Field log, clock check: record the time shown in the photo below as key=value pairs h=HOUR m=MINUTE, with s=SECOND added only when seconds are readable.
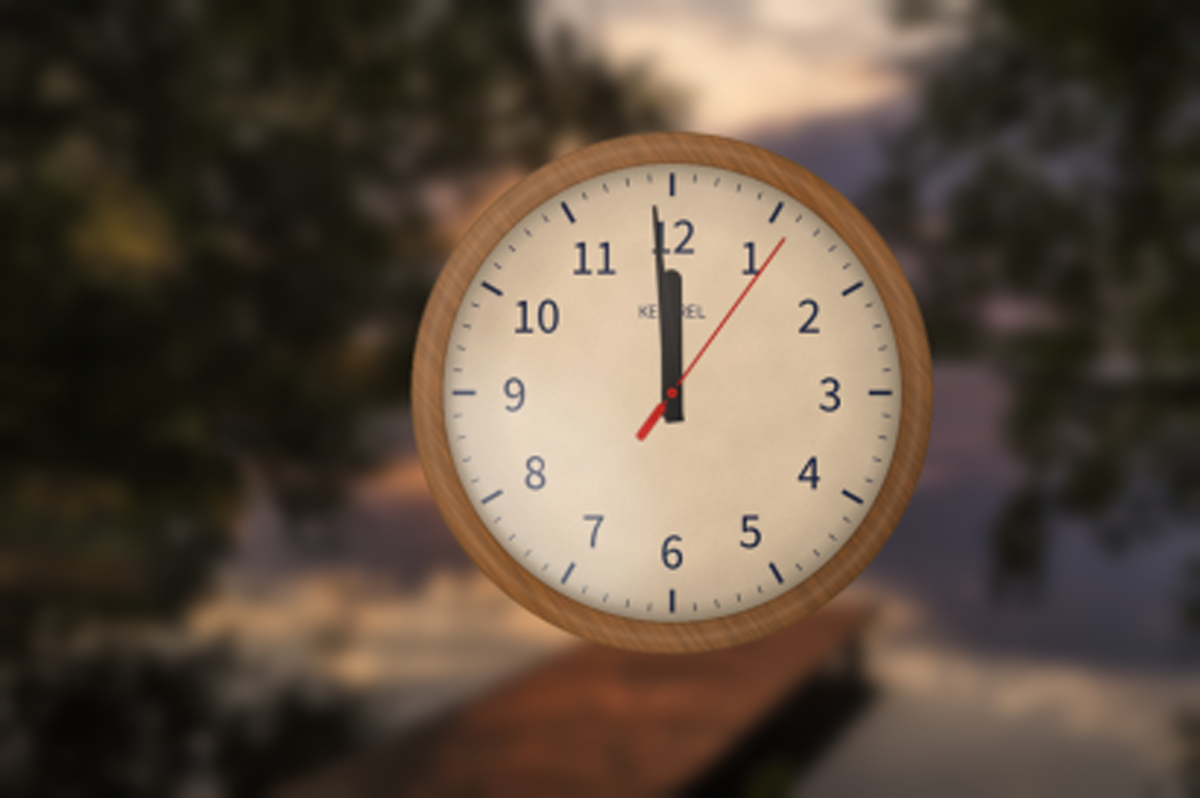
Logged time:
h=11 m=59 s=6
